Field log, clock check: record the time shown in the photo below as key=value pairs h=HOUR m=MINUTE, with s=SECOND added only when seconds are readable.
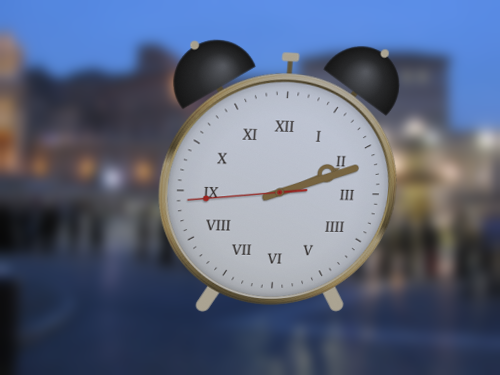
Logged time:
h=2 m=11 s=44
